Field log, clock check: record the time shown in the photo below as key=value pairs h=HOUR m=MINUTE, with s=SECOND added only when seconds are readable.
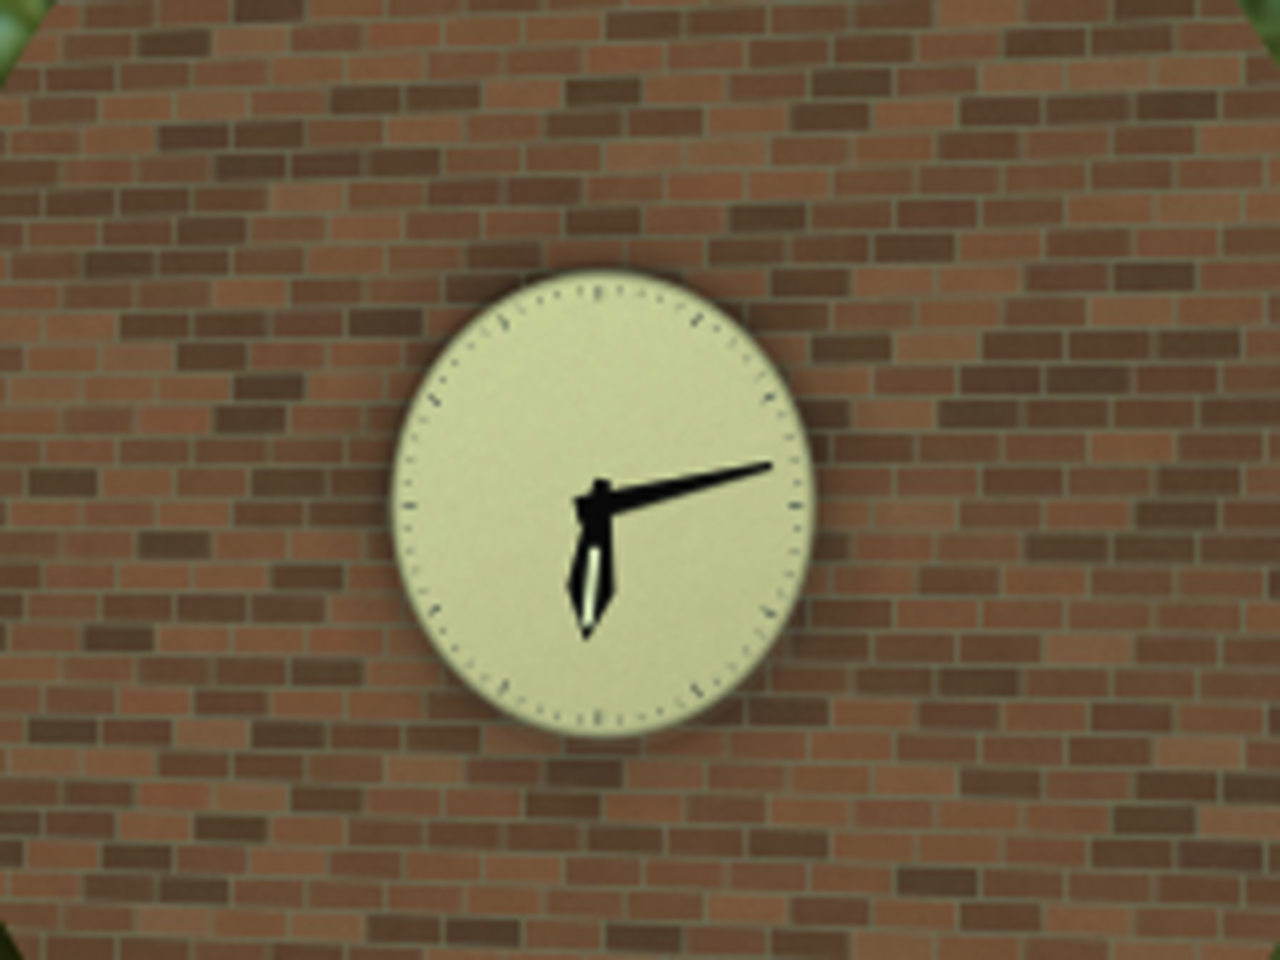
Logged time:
h=6 m=13
